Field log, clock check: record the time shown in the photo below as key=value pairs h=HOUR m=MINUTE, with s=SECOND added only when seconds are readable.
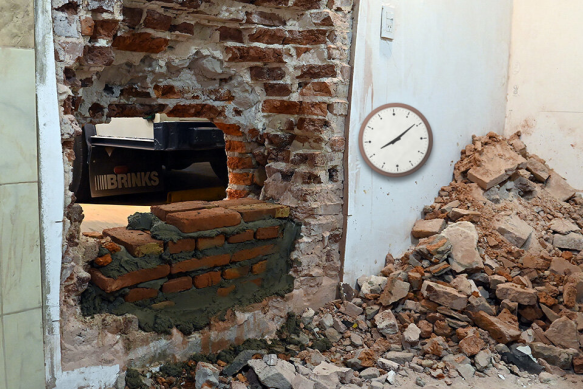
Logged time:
h=8 m=9
